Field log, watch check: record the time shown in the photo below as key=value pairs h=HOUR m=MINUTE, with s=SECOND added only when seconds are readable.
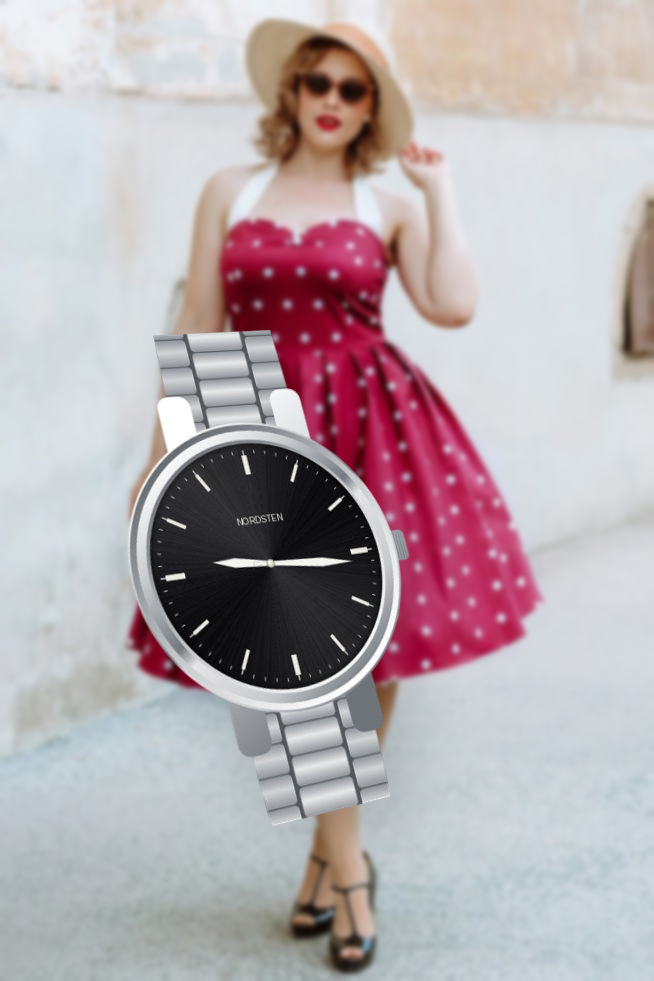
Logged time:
h=9 m=16
